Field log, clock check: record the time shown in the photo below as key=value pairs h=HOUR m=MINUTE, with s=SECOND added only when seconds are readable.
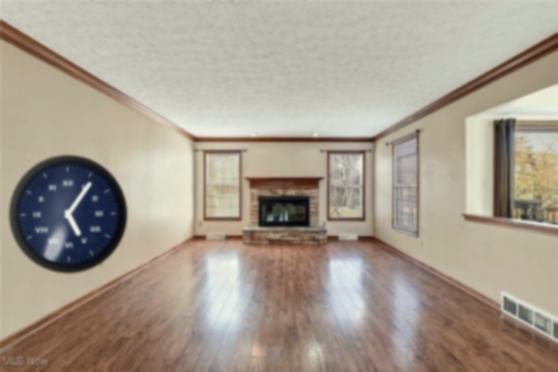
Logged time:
h=5 m=6
